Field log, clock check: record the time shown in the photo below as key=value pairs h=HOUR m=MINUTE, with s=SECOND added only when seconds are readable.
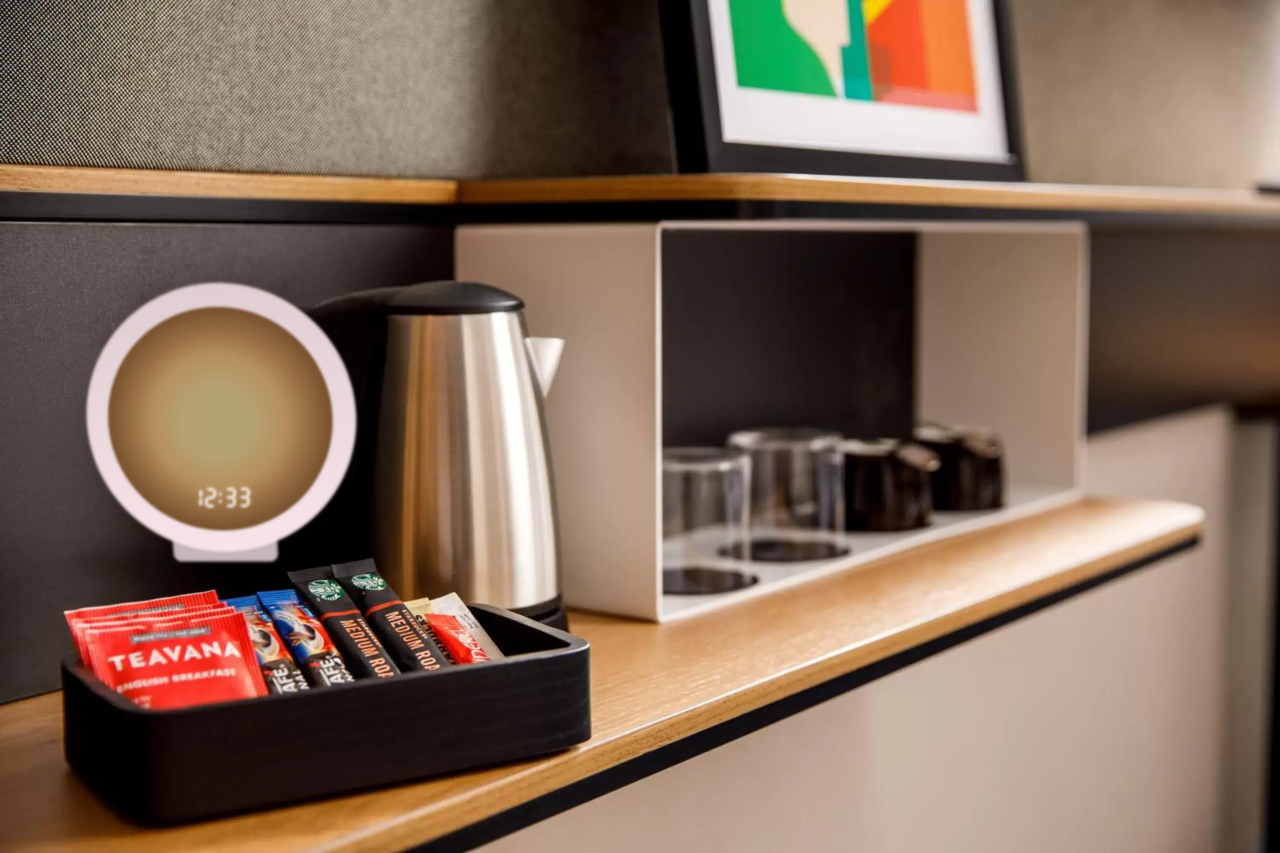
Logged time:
h=12 m=33
